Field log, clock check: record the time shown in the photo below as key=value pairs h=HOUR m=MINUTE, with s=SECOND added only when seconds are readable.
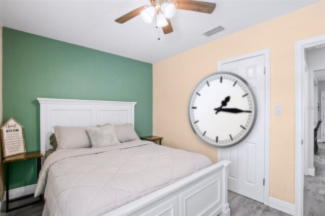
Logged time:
h=1 m=15
